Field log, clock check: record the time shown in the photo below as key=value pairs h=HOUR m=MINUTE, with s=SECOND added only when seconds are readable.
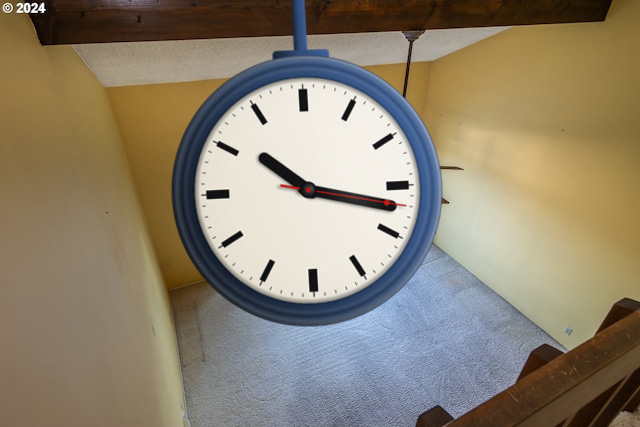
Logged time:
h=10 m=17 s=17
